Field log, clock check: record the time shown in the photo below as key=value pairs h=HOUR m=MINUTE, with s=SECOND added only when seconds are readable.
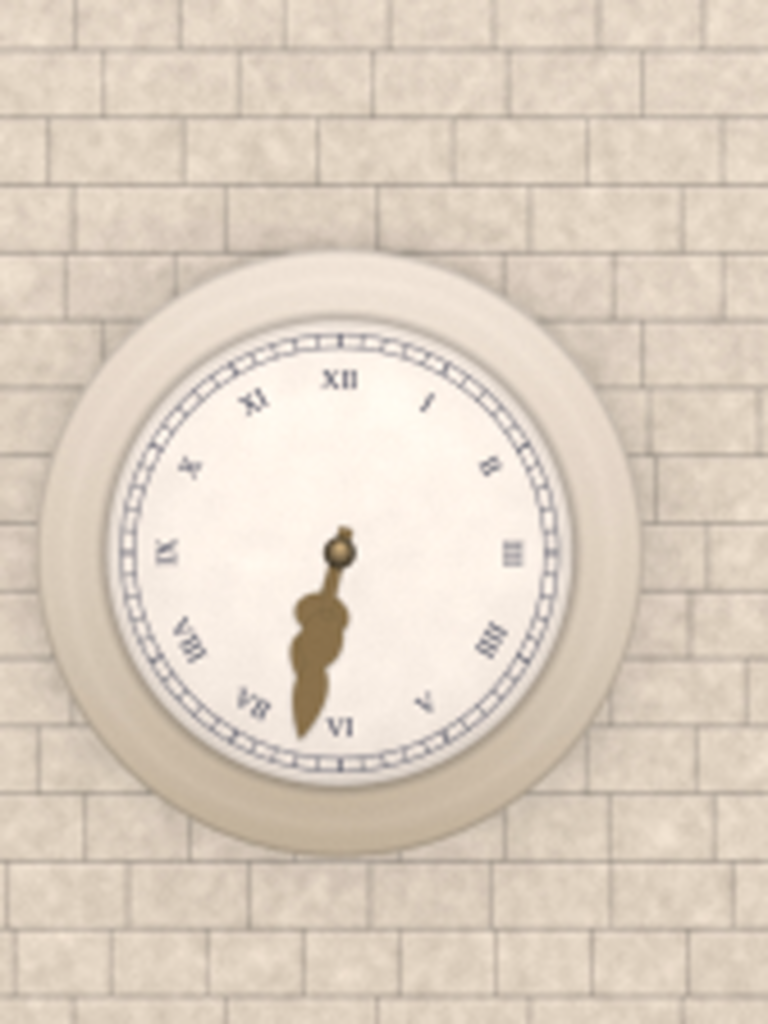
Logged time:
h=6 m=32
